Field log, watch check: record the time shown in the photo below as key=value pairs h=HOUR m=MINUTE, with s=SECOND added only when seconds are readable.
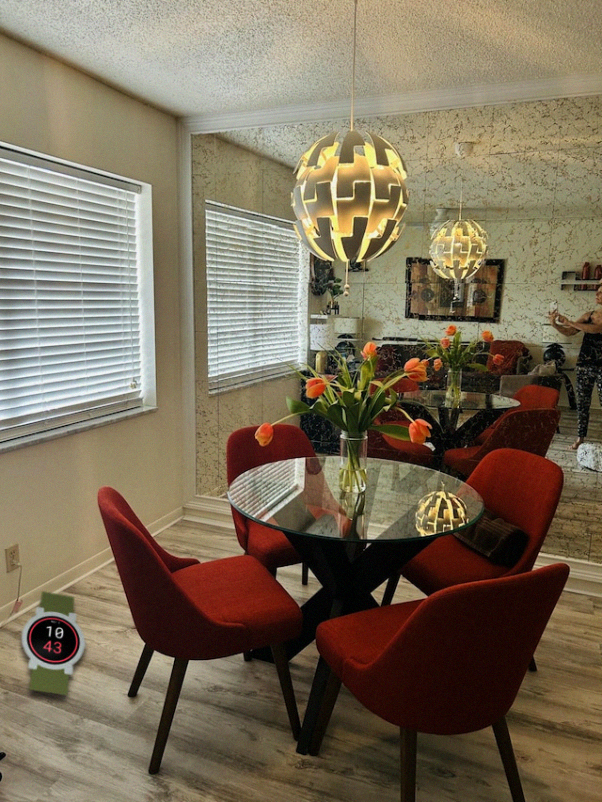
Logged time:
h=10 m=43
